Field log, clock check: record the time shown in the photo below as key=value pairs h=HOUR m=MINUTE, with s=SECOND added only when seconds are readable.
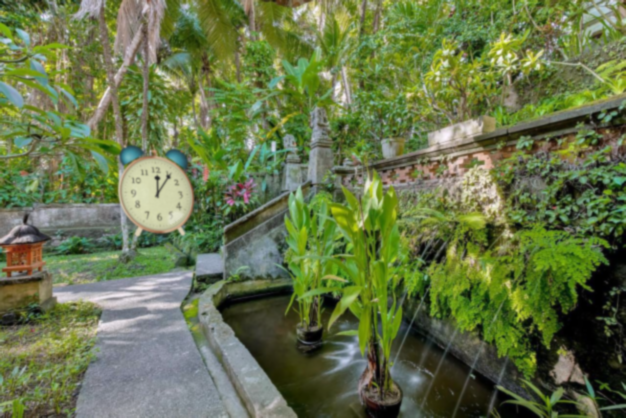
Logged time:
h=12 m=6
